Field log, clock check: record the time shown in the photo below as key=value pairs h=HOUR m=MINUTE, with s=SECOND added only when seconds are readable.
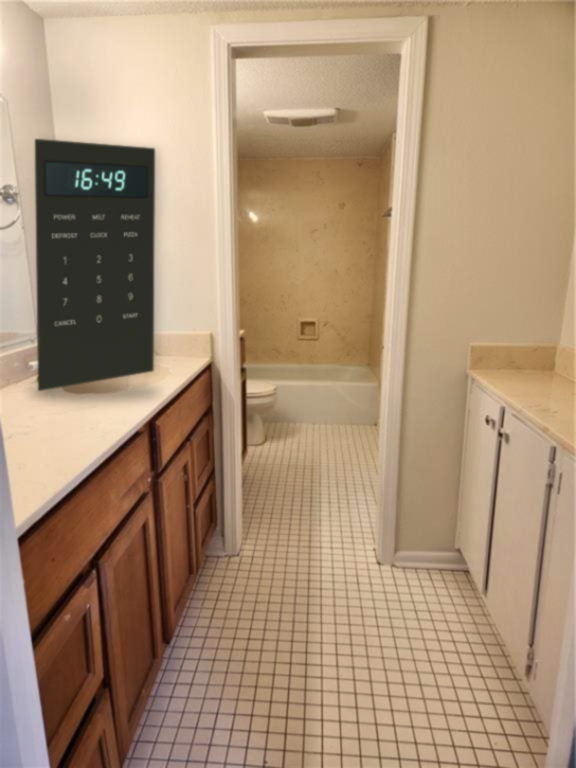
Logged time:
h=16 m=49
